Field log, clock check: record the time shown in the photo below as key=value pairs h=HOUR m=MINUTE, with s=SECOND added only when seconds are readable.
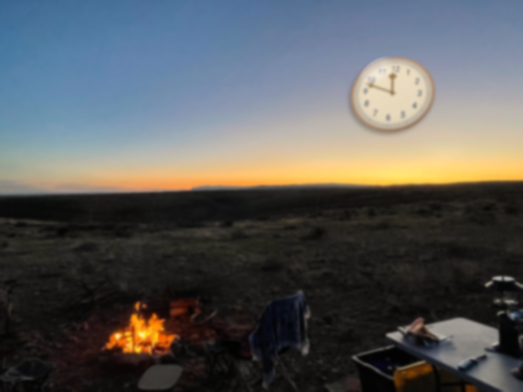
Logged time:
h=11 m=48
